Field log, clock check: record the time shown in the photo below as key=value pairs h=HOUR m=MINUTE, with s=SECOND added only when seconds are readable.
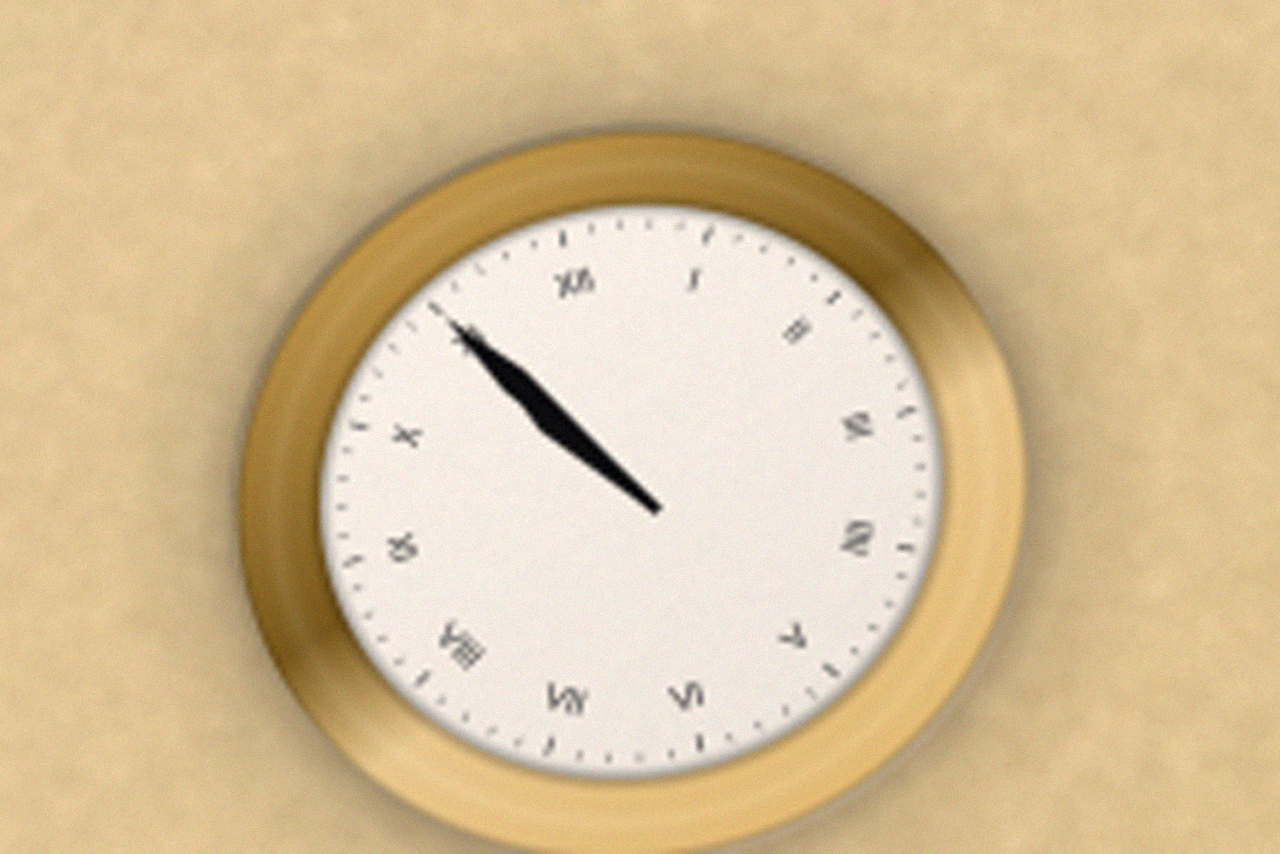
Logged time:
h=10 m=55
